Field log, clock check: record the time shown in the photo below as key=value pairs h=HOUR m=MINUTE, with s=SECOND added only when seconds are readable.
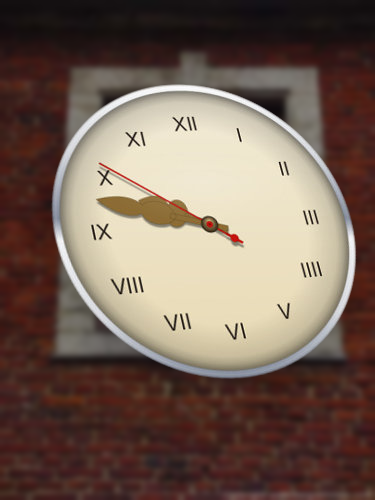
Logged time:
h=9 m=47 s=51
